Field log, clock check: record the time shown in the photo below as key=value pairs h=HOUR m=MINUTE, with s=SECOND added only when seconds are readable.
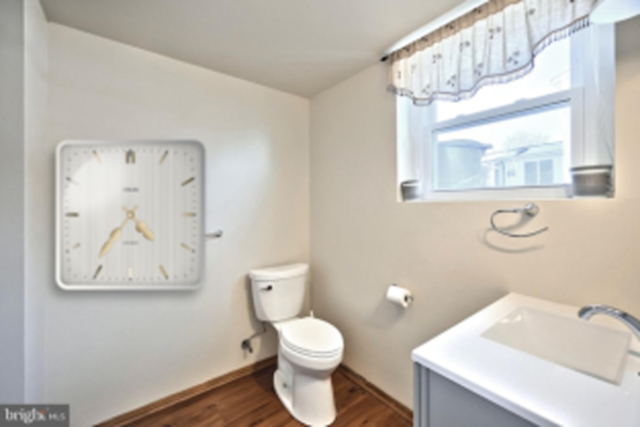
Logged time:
h=4 m=36
